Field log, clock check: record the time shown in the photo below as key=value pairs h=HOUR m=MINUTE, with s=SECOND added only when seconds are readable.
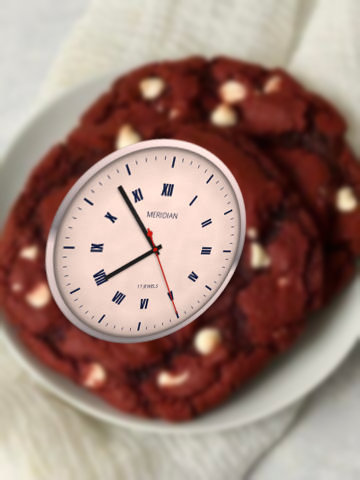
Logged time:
h=7 m=53 s=25
